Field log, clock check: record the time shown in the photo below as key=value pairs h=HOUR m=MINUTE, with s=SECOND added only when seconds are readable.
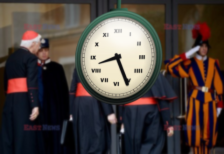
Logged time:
h=8 m=26
